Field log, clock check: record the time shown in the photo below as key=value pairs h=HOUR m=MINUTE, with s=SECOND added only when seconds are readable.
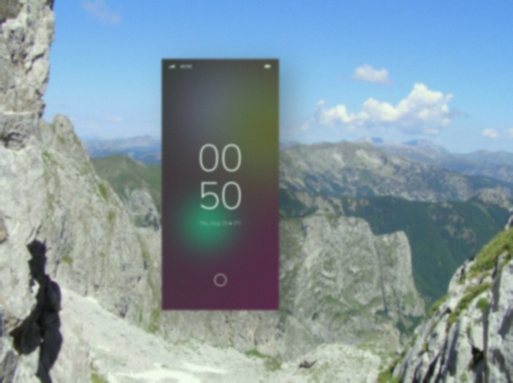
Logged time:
h=0 m=50
